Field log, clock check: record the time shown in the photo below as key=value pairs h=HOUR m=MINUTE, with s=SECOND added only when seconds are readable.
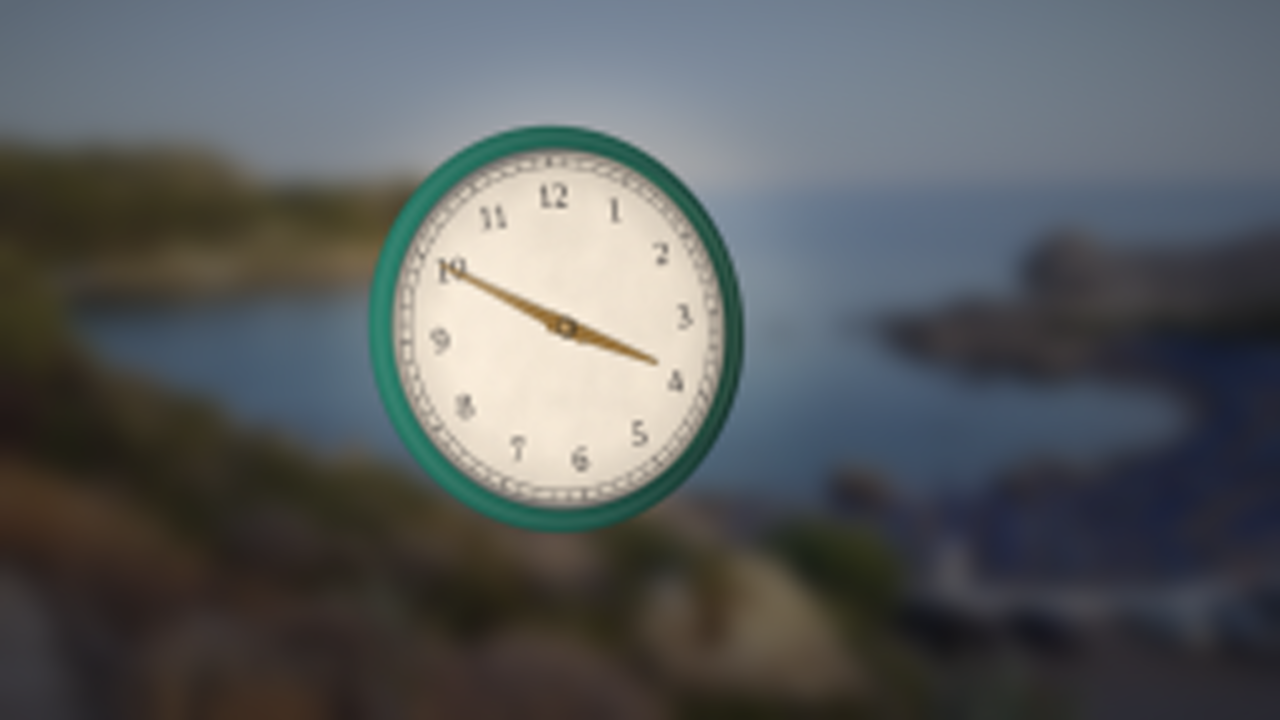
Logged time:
h=3 m=50
